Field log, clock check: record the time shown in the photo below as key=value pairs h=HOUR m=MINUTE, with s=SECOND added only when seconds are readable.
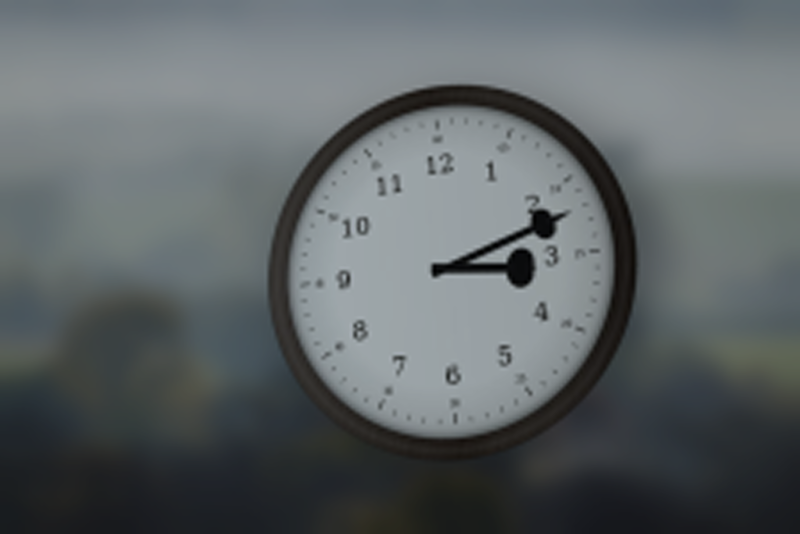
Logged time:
h=3 m=12
